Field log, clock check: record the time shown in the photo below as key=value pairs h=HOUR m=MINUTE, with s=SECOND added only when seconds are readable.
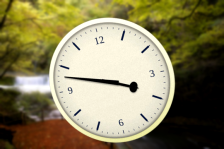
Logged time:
h=3 m=48
